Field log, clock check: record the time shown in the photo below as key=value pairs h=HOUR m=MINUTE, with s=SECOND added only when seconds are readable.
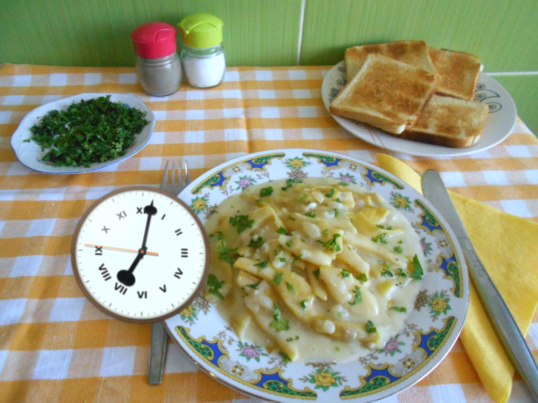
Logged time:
h=7 m=1 s=46
